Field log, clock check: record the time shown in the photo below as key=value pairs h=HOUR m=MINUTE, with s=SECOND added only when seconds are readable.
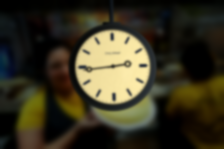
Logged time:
h=2 m=44
